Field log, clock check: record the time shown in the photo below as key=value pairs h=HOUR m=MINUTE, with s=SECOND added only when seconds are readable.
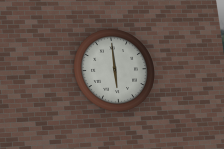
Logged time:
h=6 m=0
